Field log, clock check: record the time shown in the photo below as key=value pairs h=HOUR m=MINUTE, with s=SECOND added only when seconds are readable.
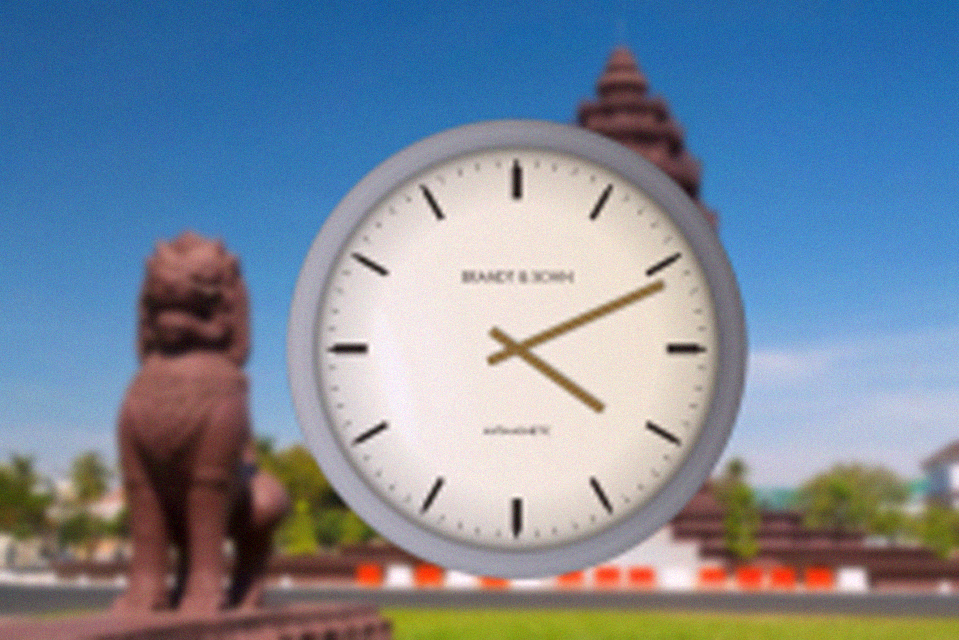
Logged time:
h=4 m=11
